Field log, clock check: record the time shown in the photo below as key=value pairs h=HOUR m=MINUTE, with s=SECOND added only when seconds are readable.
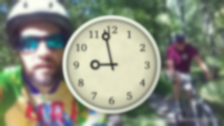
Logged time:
h=8 m=58
